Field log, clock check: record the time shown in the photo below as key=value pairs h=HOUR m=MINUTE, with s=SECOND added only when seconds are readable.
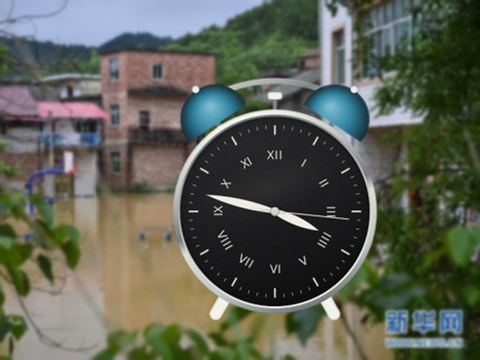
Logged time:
h=3 m=47 s=16
